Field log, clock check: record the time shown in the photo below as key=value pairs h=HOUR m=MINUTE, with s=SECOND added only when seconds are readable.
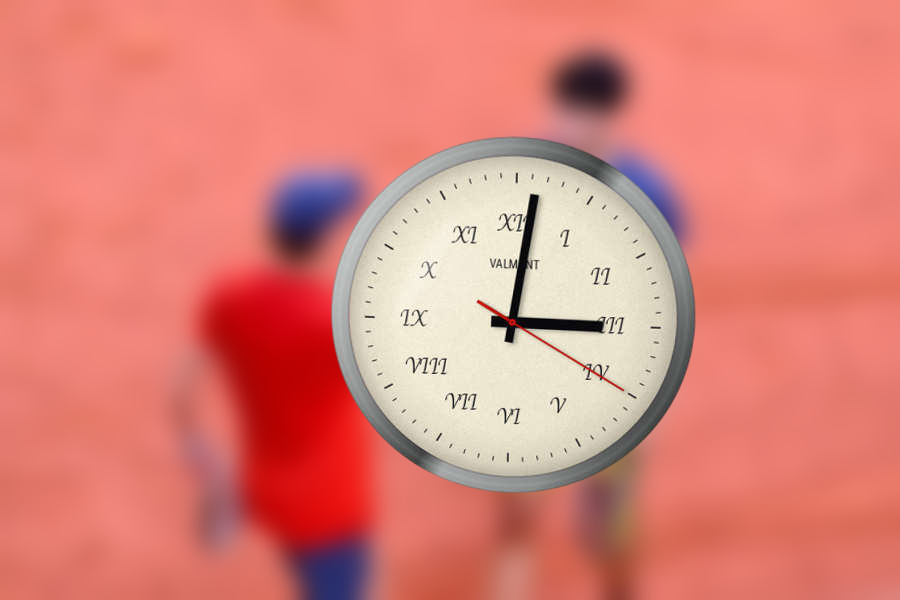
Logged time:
h=3 m=1 s=20
